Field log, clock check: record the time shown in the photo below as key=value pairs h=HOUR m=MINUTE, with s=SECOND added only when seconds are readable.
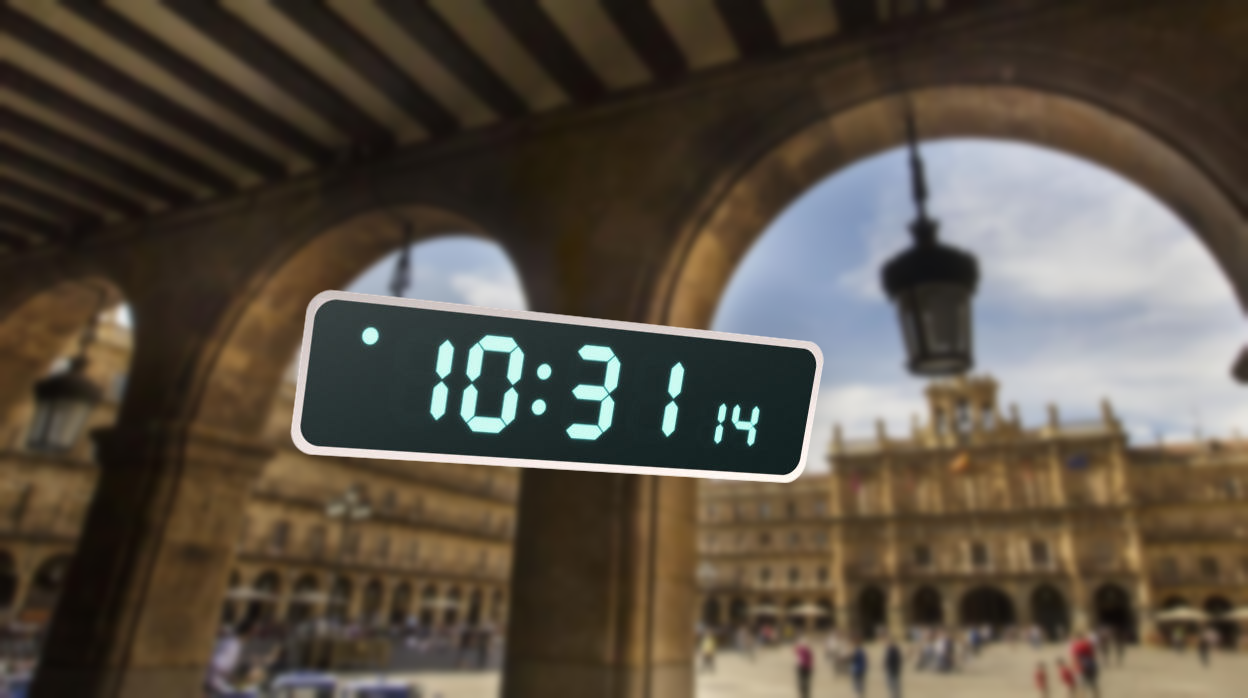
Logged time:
h=10 m=31 s=14
